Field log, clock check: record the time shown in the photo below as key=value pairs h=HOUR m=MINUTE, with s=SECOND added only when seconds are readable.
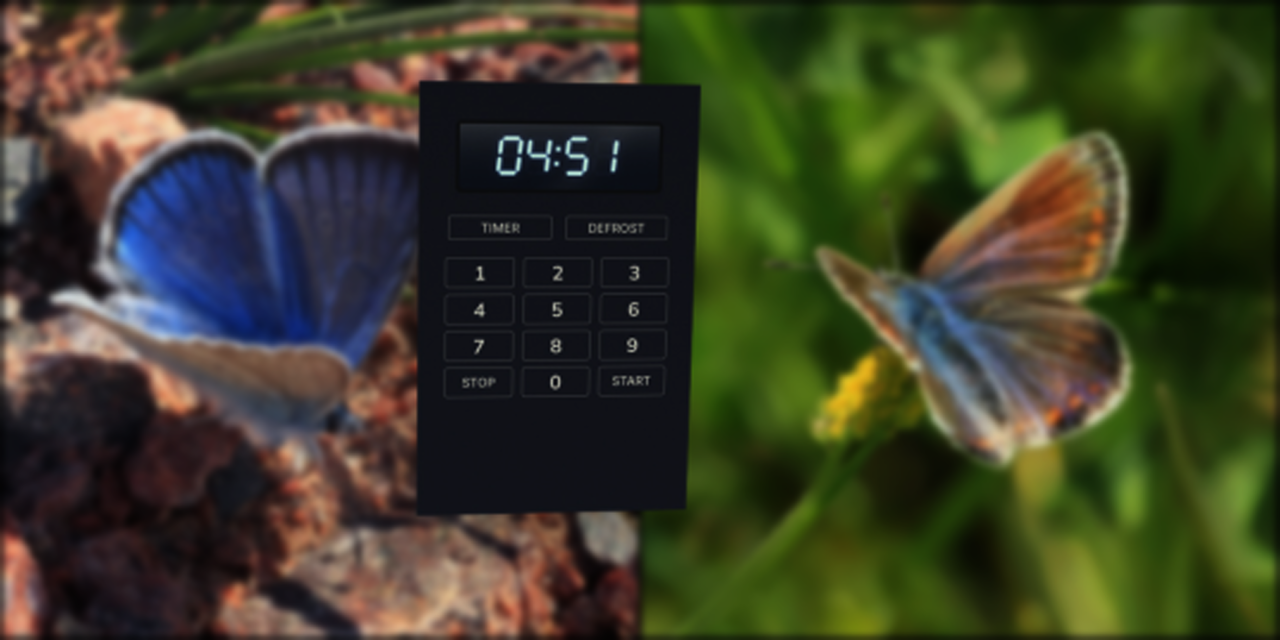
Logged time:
h=4 m=51
